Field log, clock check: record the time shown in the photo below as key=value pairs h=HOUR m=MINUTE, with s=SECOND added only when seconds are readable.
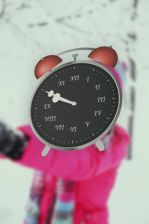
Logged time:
h=9 m=50
